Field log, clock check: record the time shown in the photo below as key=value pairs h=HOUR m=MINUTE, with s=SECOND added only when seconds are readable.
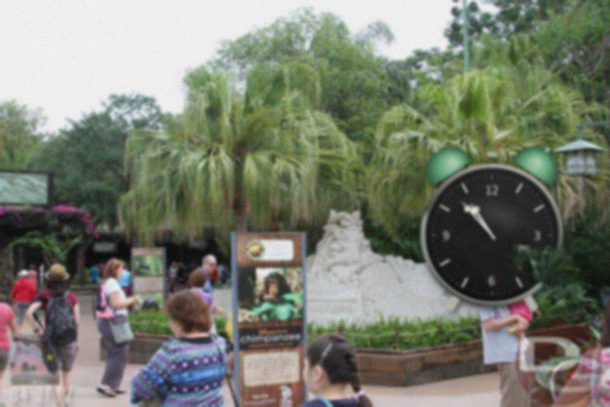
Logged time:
h=10 m=53
